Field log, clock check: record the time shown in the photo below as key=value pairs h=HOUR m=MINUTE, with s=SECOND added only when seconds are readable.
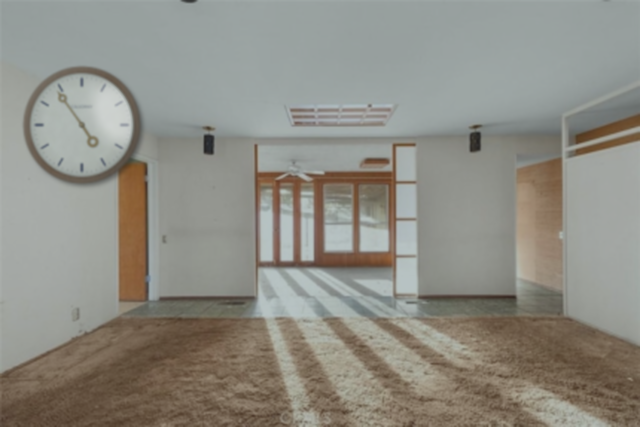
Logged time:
h=4 m=54
